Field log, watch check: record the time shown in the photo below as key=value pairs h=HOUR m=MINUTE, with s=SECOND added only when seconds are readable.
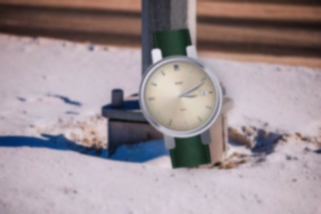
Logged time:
h=3 m=11
